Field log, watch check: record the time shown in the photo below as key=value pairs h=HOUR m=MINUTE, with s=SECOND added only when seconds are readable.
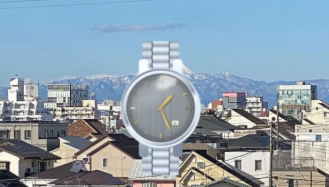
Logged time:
h=1 m=26
